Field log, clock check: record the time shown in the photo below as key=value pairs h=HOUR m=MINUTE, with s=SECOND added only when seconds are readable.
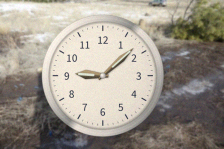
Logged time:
h=9 m=8
